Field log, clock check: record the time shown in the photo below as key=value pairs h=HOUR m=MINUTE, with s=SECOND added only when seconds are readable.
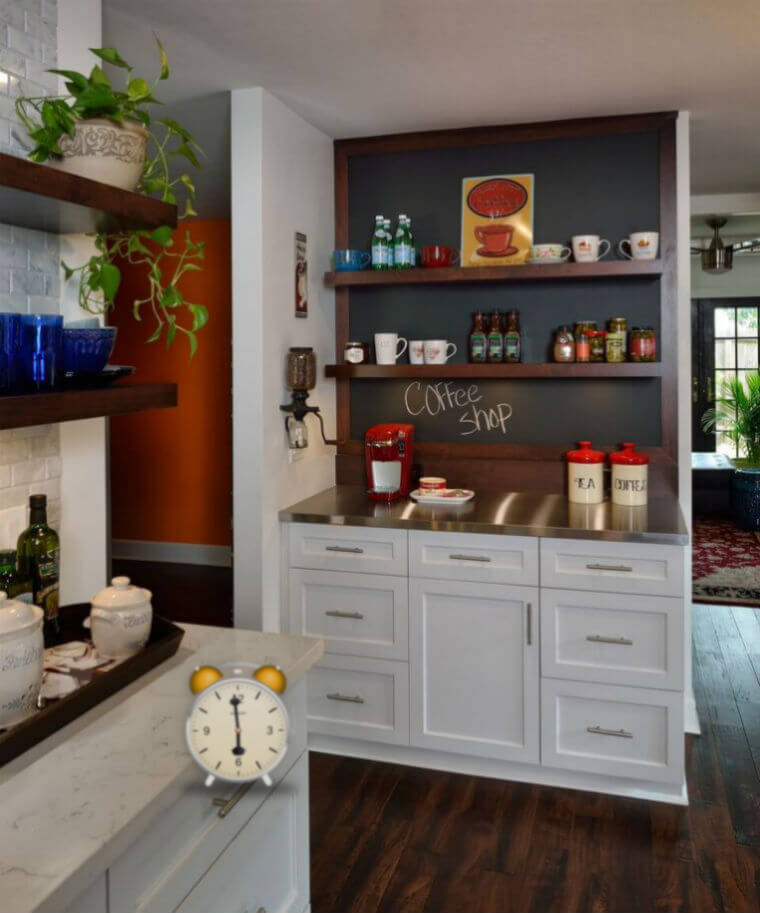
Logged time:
h=5 m=59
